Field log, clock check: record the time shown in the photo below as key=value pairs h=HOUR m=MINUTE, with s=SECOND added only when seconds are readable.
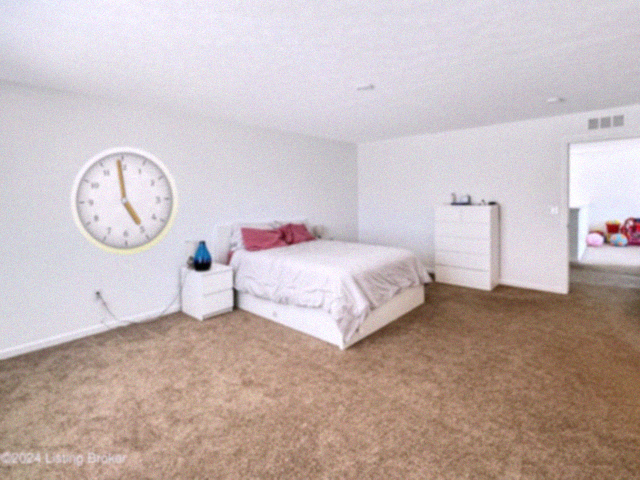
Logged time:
h=4 m=59
